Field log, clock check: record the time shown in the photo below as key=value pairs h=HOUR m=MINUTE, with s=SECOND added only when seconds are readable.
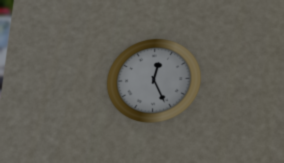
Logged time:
h=12 m=26
